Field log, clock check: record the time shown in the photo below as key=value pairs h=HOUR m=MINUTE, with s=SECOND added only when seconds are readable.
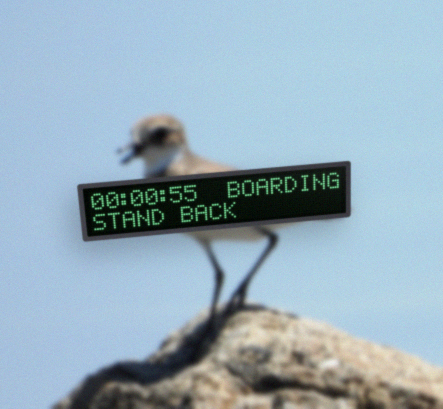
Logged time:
h=0 m=0 s=55
